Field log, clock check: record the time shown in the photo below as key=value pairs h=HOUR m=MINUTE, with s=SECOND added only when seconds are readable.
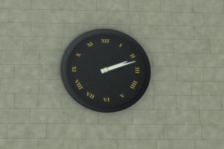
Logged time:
h=2 m=12
